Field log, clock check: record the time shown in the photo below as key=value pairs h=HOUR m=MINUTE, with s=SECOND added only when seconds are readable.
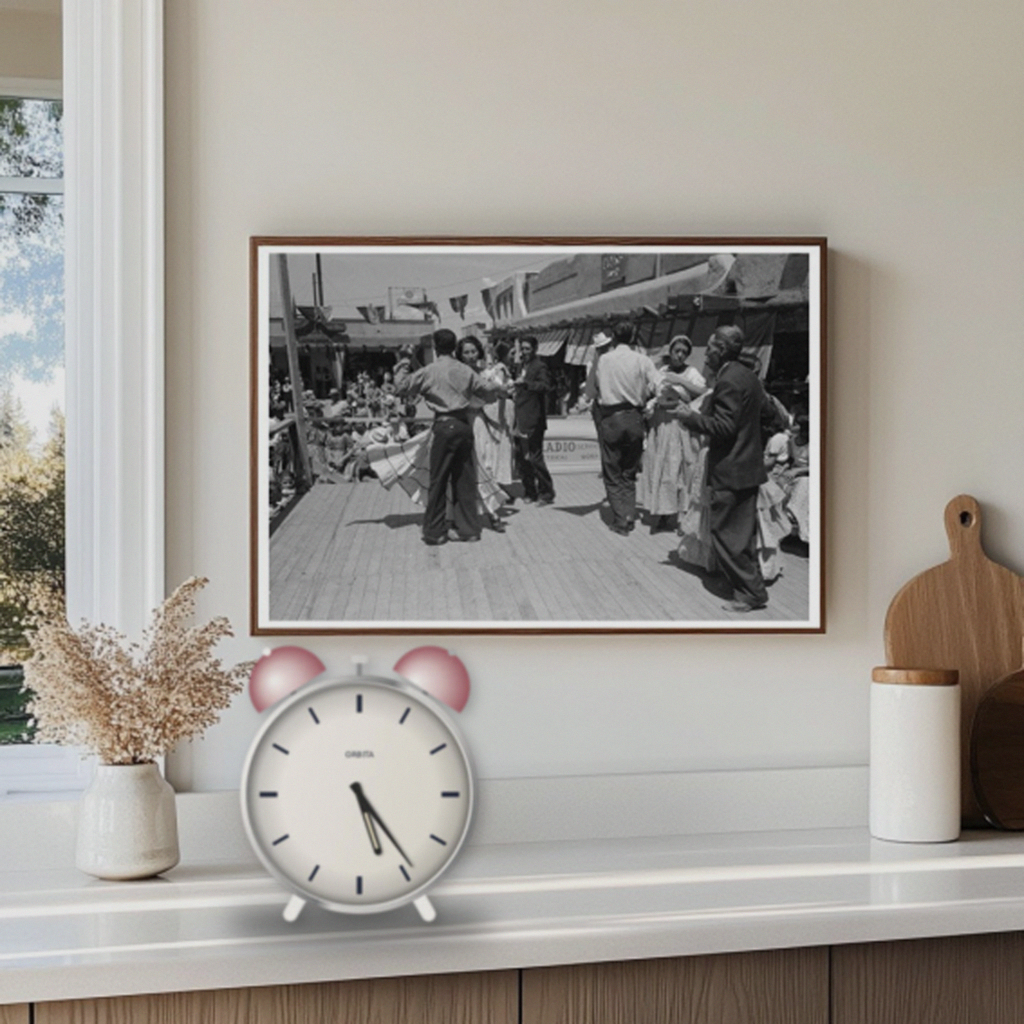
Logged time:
h=5 m=24
